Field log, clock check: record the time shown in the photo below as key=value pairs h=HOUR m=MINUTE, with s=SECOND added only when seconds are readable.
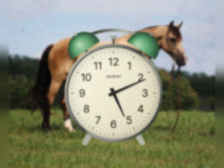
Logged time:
h=5 m=11
